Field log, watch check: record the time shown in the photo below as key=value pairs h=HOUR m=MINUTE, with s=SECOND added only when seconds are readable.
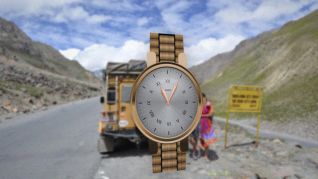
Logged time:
h=11 m=5
